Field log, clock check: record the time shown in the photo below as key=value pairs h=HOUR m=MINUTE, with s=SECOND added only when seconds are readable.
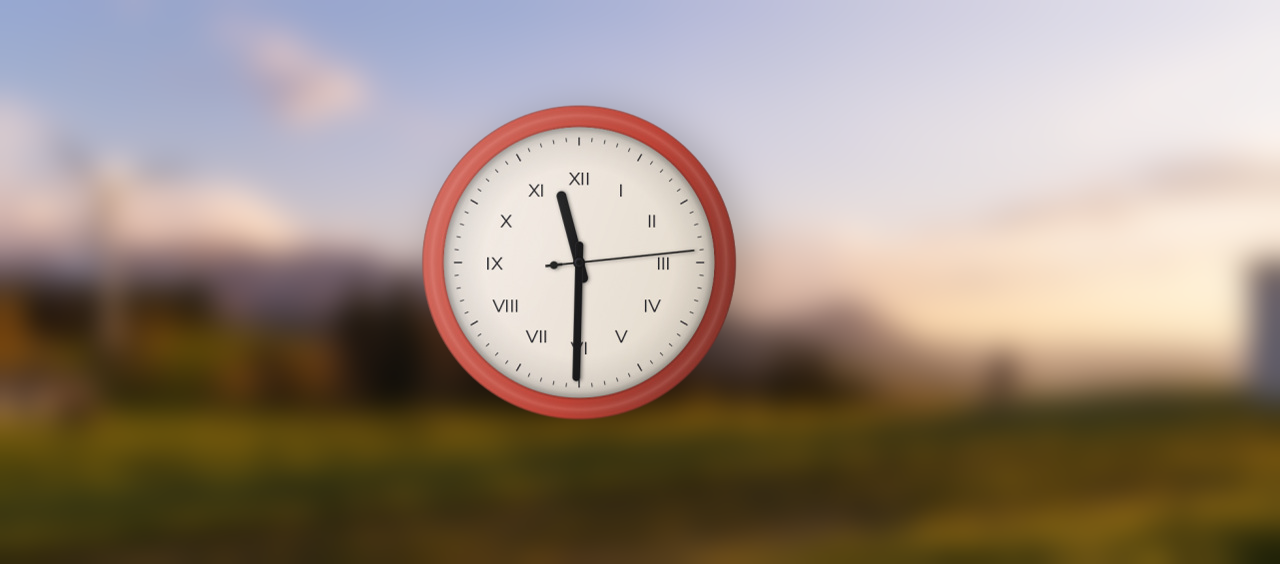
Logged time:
h=11 m=30 s=14
